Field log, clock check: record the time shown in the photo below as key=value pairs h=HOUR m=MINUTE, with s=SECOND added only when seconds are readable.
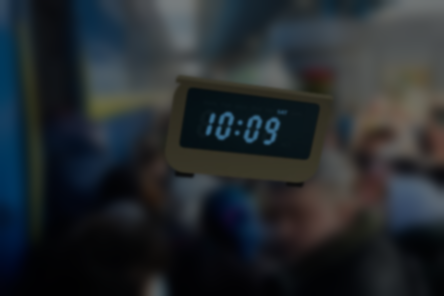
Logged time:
h=10 m=9
